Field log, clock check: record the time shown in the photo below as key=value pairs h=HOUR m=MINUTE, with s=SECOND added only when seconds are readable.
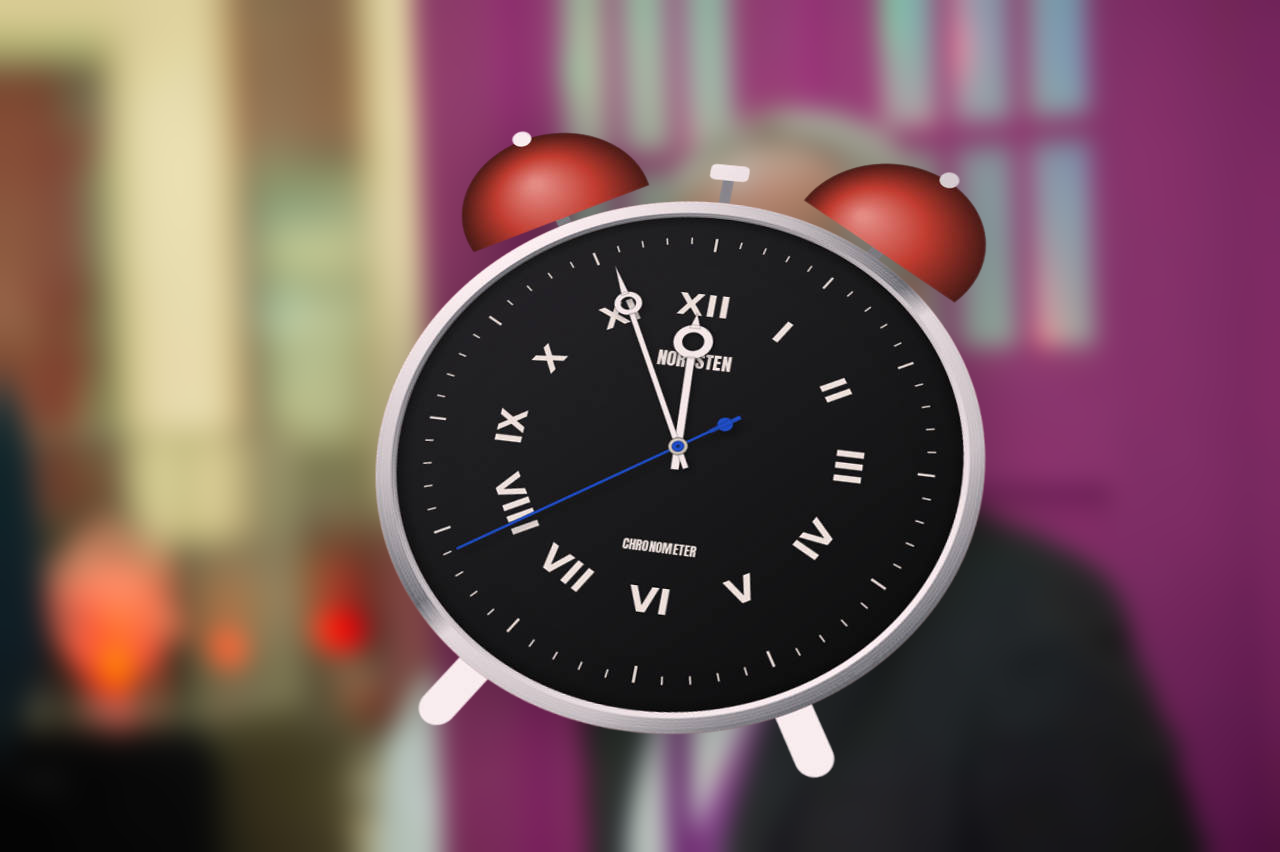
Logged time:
h=11 m=55 s=39
